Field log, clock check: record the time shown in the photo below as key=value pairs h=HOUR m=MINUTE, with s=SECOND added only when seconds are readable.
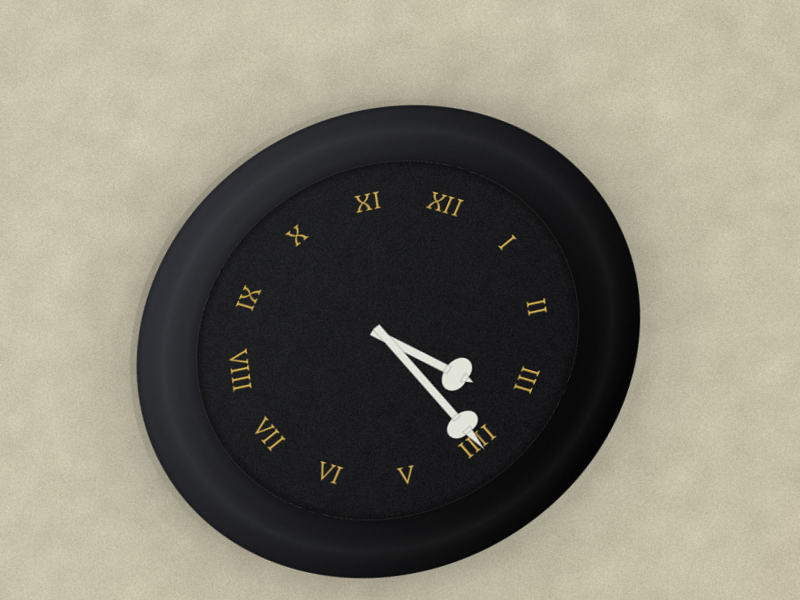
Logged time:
h=3 m=20
